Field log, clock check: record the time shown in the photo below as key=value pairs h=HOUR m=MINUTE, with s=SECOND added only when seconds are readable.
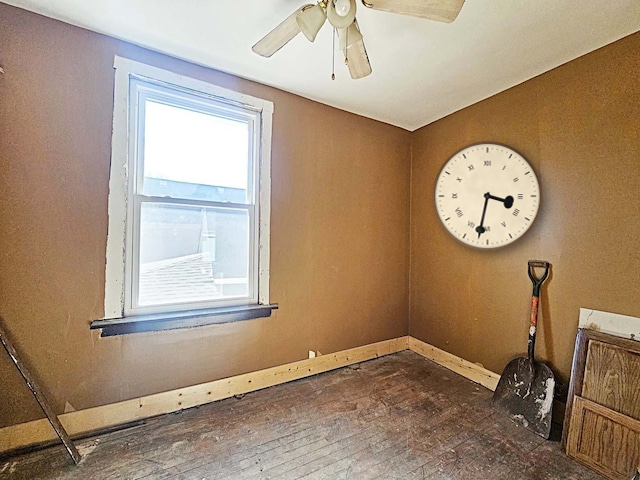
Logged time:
h=3 m=32
